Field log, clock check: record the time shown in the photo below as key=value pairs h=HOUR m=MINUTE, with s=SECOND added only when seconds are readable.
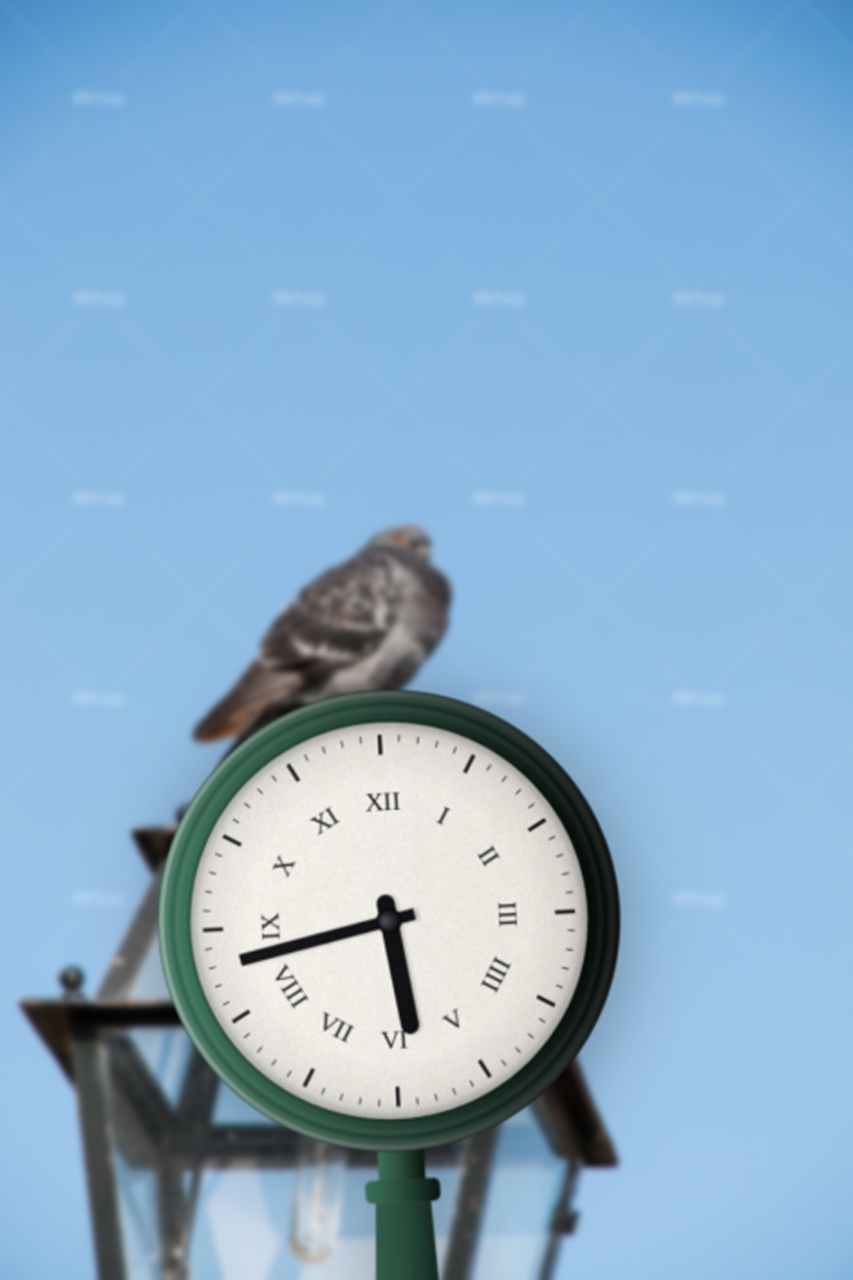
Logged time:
h=5 m=43
